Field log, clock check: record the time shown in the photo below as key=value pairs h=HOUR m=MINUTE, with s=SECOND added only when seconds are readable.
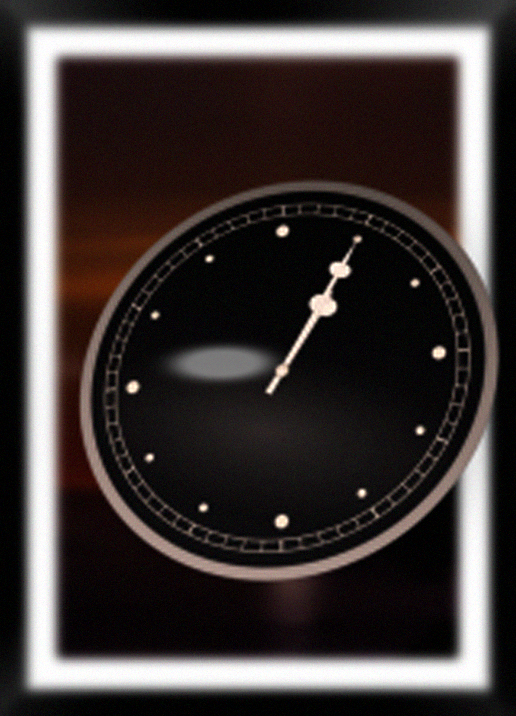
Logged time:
h=1 m=5
